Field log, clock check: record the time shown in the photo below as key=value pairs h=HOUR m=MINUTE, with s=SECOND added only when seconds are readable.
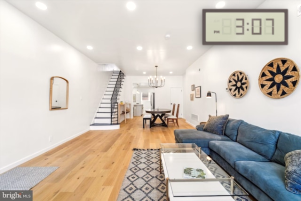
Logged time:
h=3 m=7
